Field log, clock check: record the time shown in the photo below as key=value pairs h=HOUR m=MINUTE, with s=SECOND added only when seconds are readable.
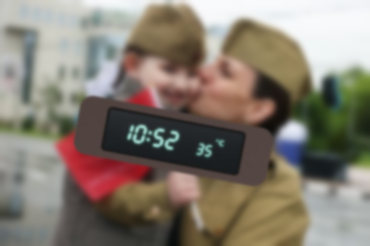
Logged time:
h=10 m=52
